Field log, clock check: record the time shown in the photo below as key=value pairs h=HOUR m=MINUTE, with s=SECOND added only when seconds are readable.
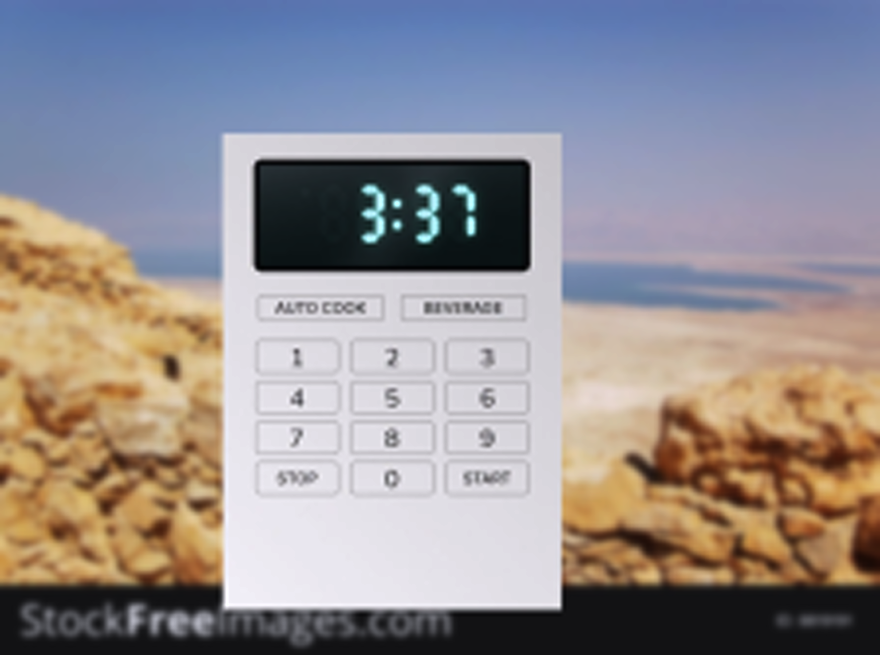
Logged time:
h=3 m=37
